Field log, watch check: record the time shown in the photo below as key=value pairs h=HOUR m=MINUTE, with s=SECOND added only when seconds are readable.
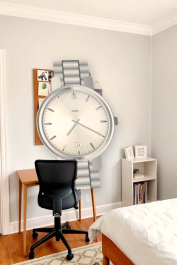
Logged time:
h=7 m=20
